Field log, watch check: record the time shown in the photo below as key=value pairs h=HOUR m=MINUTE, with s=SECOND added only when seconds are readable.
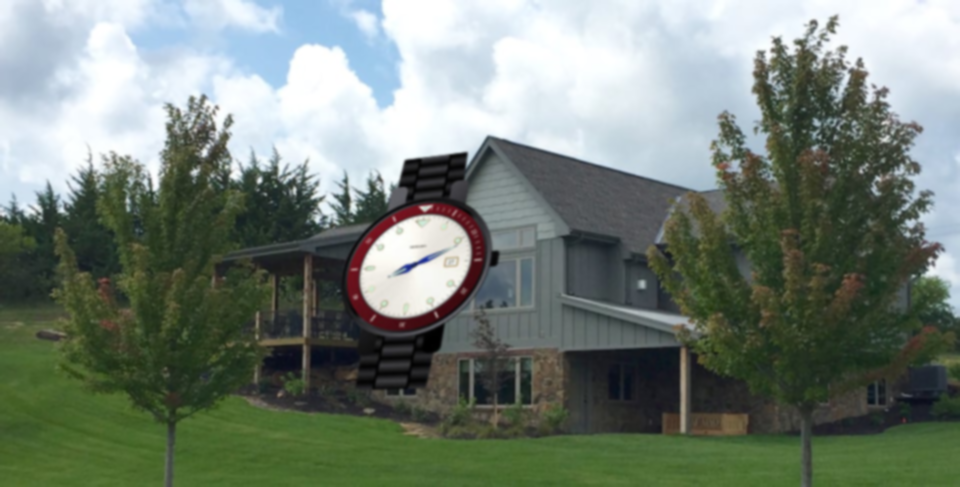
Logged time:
h=8 m=11
